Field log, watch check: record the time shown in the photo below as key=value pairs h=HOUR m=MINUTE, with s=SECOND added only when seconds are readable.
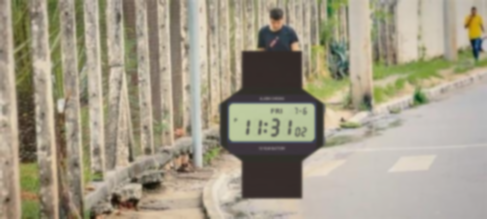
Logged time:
h=11 m=31
